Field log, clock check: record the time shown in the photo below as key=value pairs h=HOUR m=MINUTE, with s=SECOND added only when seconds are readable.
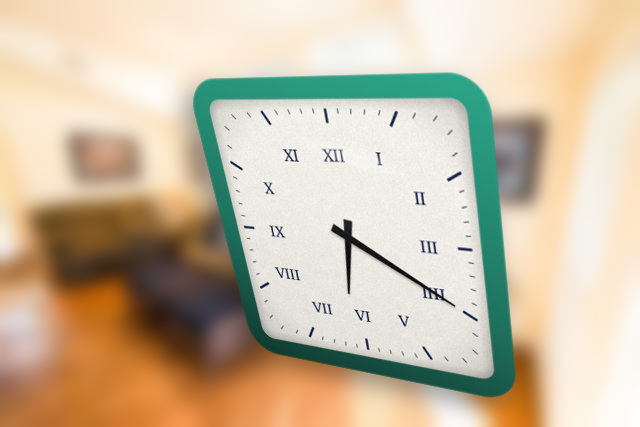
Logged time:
h=6 m=20
